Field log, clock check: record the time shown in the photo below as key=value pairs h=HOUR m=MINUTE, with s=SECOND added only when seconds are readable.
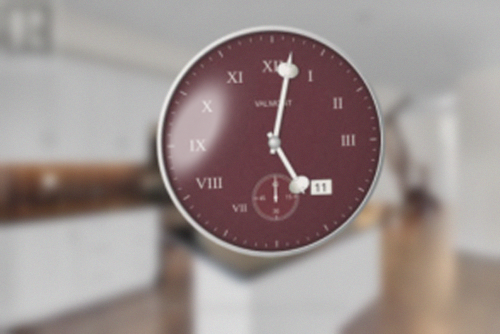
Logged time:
h=5 m=2
